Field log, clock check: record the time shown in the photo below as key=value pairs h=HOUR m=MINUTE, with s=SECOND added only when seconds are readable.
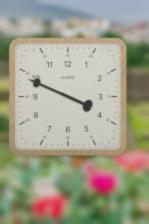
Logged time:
h=3 m=49
